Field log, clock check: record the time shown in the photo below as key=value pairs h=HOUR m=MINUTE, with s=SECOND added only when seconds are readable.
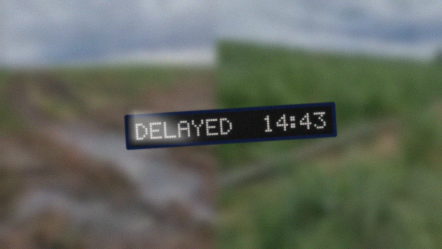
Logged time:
h=14 m=43
